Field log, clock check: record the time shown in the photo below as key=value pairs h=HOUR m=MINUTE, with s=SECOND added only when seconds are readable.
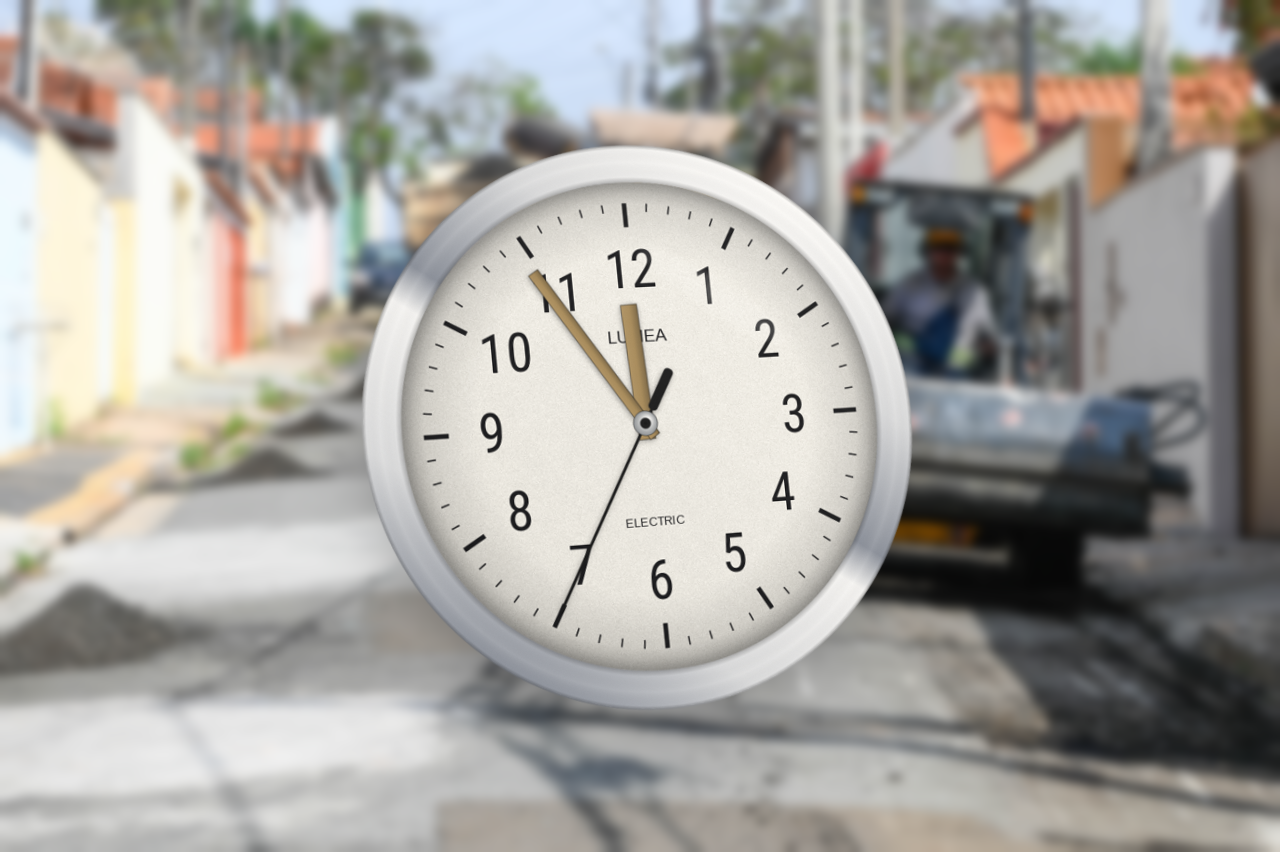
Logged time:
h=11 m=54 s=35
